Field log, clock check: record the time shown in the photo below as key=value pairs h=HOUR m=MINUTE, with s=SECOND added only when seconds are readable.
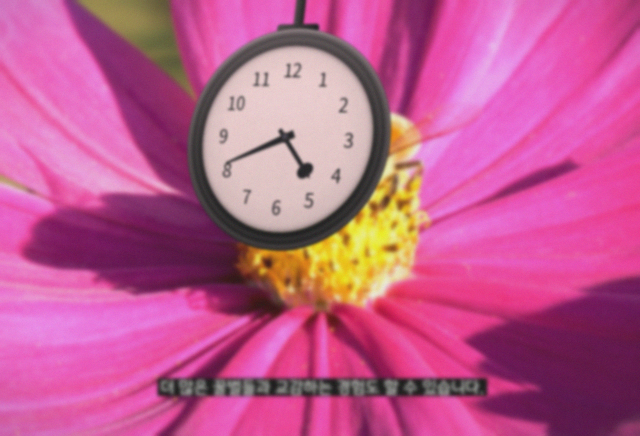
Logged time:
h=4 m=41
